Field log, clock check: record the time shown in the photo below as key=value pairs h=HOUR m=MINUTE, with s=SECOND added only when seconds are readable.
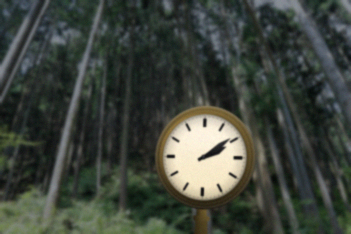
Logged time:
h=2 m=9
